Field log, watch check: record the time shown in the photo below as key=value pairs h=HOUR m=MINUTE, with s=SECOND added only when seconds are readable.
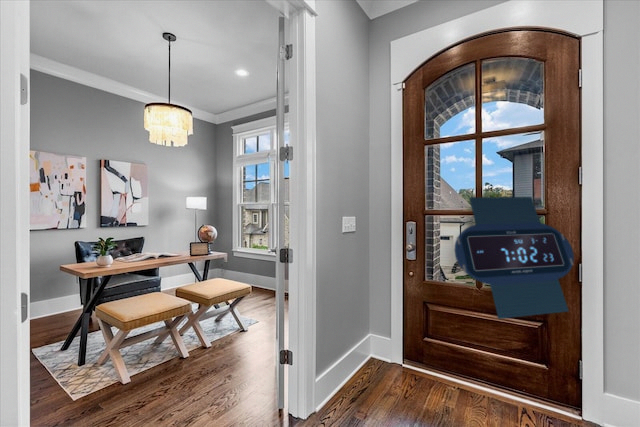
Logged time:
h=7 m=2
